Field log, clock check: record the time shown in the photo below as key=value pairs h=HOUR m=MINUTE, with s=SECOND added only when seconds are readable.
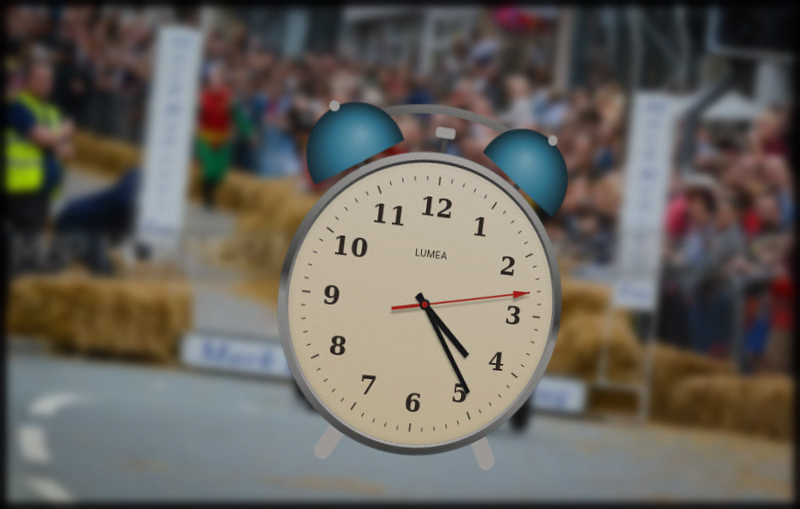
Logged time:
h=4 m=24 s=13
